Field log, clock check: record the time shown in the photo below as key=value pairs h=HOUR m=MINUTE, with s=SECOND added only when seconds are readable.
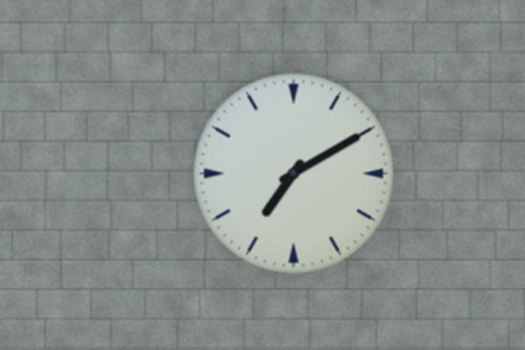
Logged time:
h=7 m=10
